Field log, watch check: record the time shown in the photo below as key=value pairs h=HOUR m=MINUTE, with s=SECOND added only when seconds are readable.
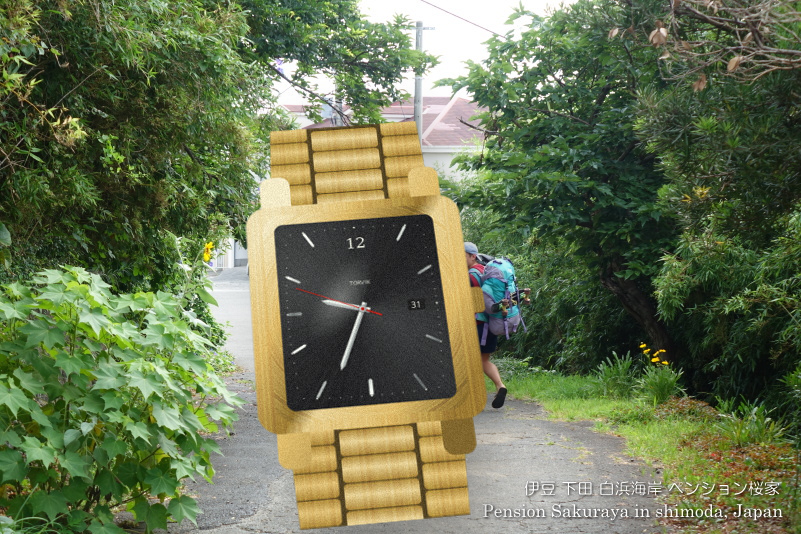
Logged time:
h=9 m=33 s=49
